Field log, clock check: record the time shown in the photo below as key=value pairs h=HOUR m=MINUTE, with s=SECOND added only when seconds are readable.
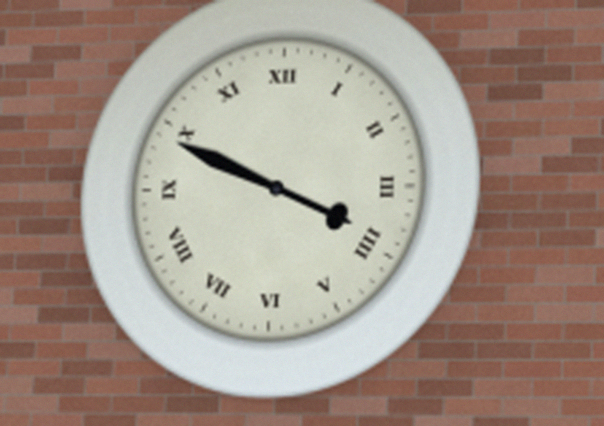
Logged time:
h=3 m=49
